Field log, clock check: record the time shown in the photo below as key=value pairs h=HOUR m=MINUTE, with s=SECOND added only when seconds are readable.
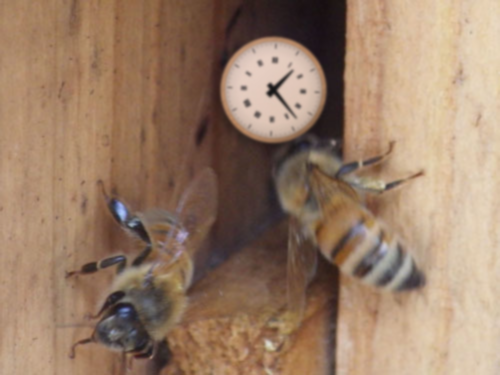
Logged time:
h=1 m=23
